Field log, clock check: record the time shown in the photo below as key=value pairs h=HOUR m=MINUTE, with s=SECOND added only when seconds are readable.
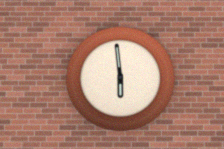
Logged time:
h=5 m=59
